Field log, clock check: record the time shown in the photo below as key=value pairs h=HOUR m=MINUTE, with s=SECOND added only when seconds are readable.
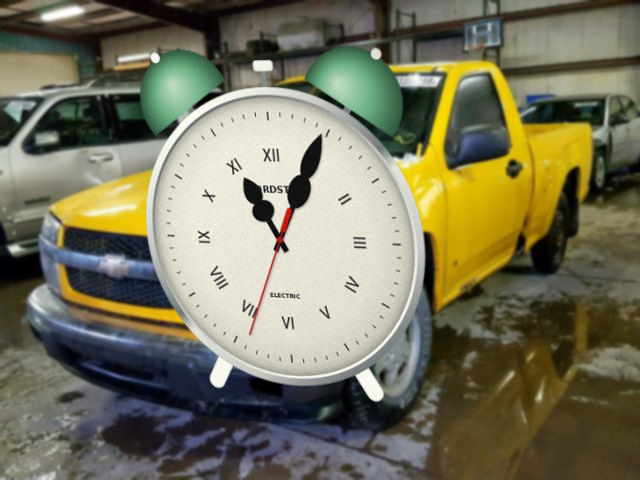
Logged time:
h=11 m=4 s=34
